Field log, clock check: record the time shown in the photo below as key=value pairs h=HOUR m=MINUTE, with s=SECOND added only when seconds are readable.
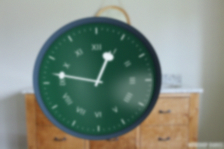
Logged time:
h=12 m=47
